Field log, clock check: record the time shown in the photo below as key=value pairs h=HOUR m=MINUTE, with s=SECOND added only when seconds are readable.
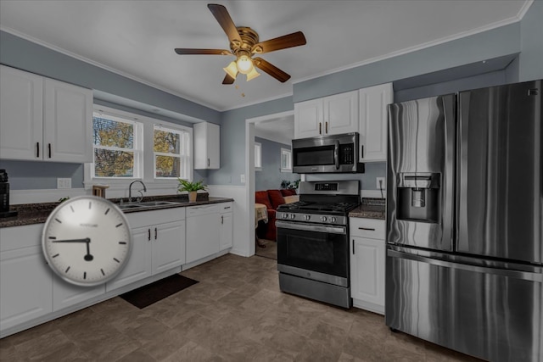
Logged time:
h=5 m=44
